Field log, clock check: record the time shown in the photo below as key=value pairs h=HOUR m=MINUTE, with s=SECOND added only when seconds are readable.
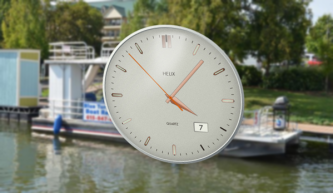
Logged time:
h=4 m=6 s=53
